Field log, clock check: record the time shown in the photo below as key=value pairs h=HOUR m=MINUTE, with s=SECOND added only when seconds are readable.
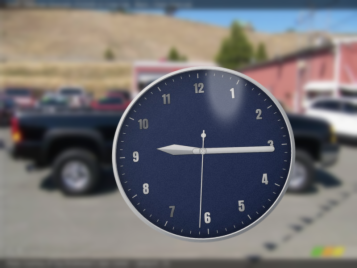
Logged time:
h=9 m=15 s=31
